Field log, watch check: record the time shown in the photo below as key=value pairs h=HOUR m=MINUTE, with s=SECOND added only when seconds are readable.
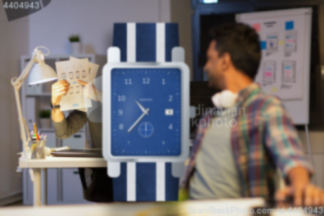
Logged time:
h=10 m=37
